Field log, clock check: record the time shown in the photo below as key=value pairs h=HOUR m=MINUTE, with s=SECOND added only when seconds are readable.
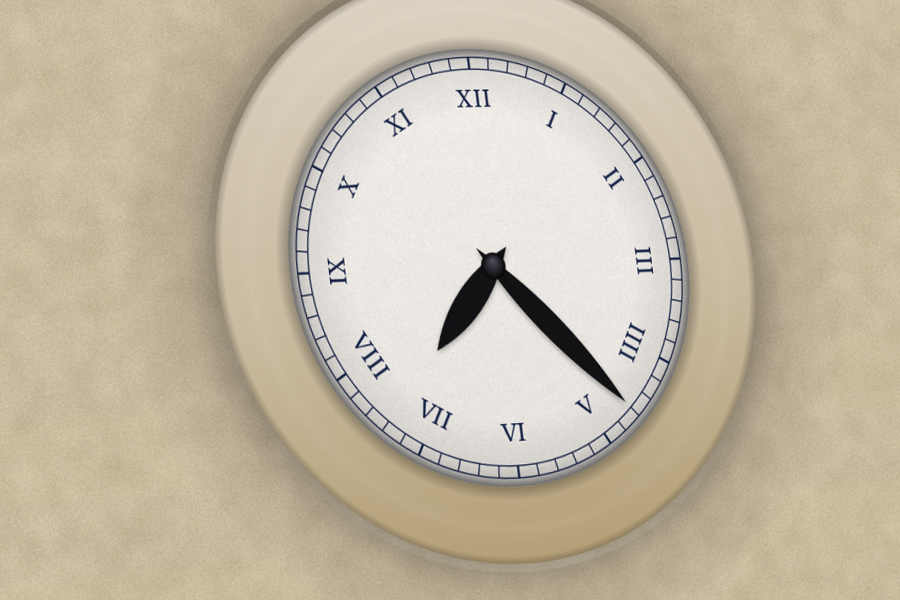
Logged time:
h=7 m=23
